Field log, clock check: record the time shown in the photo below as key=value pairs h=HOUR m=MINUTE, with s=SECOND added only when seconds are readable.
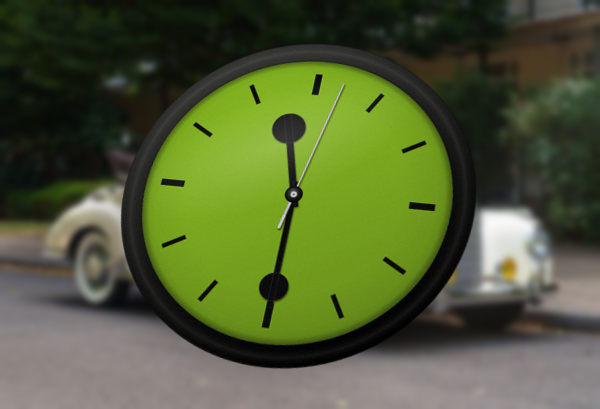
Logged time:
h=11 m=30 s=2
